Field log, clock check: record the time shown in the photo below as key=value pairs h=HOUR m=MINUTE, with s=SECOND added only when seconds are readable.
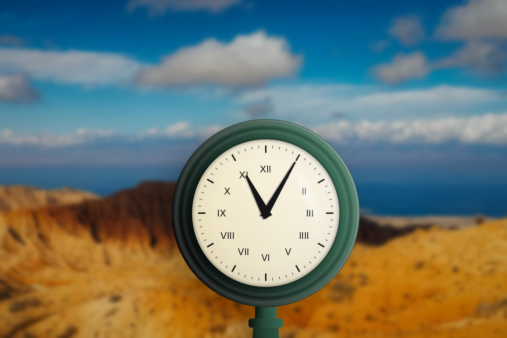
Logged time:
h=11 m=5
